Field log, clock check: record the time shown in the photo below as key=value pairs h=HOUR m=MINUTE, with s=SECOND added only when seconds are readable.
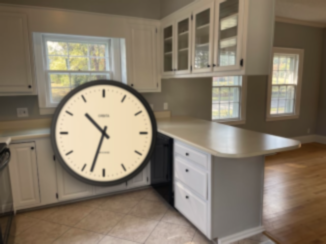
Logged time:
h=10 m=33
